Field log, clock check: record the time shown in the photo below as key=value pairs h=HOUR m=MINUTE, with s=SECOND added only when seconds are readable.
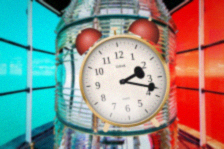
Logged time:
h=2 m=18
